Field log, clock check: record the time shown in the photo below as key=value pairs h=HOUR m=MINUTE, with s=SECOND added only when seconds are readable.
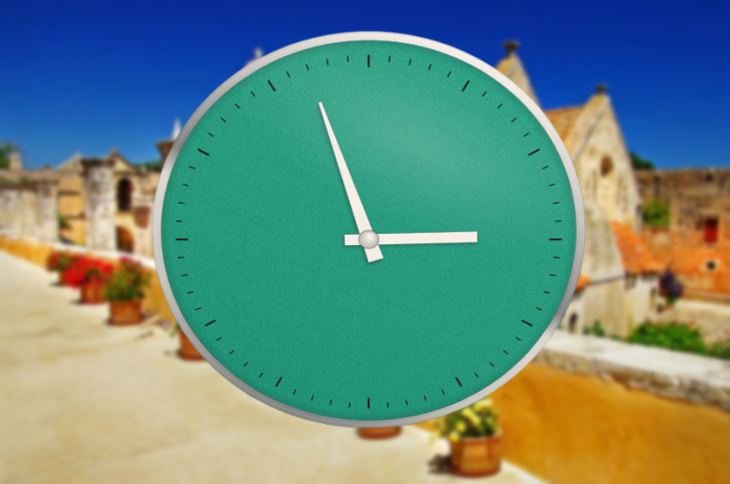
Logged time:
h=2 m=57
